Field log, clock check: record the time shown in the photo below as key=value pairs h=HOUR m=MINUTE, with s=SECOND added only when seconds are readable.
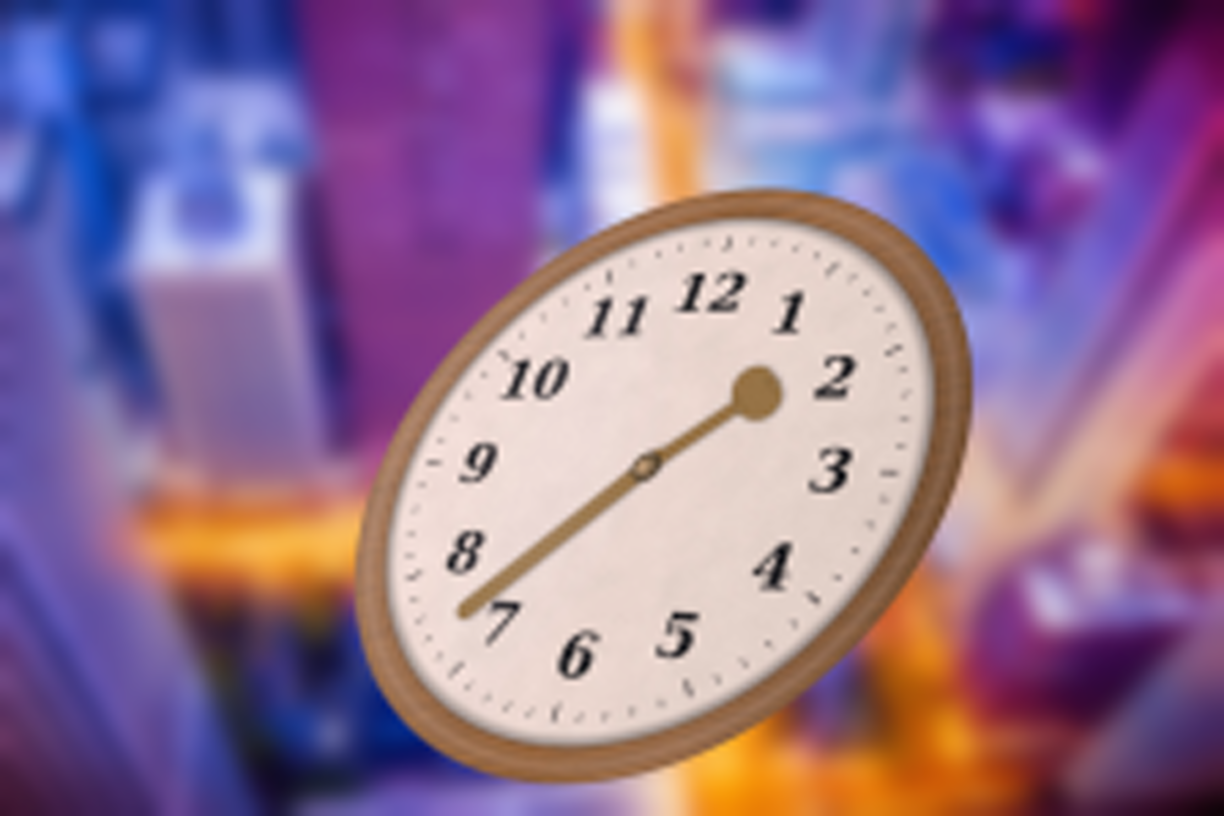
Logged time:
h=1 m=37
